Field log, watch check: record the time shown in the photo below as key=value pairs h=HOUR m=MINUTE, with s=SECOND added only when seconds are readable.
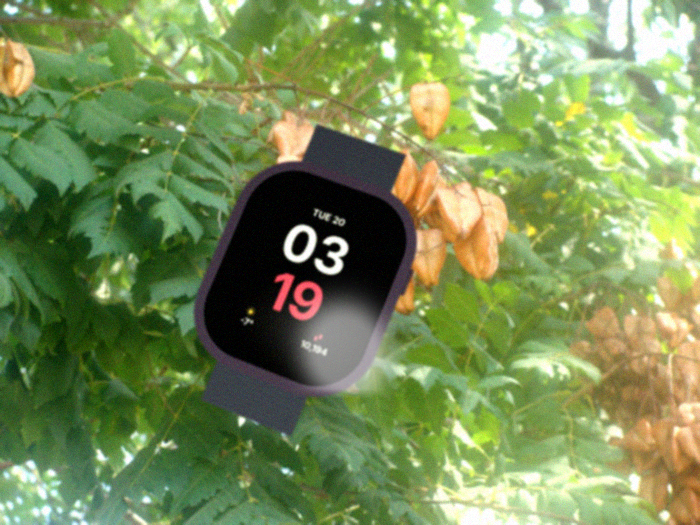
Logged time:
h=3 m=19
